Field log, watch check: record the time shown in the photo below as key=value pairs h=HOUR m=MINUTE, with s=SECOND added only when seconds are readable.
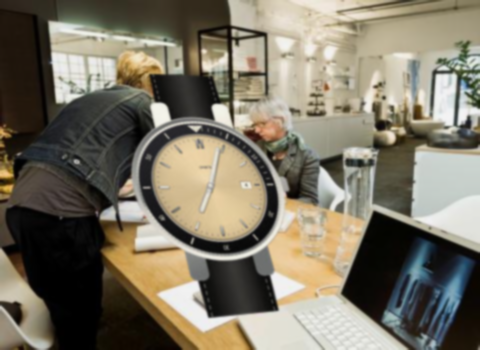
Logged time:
h=7 m=4
